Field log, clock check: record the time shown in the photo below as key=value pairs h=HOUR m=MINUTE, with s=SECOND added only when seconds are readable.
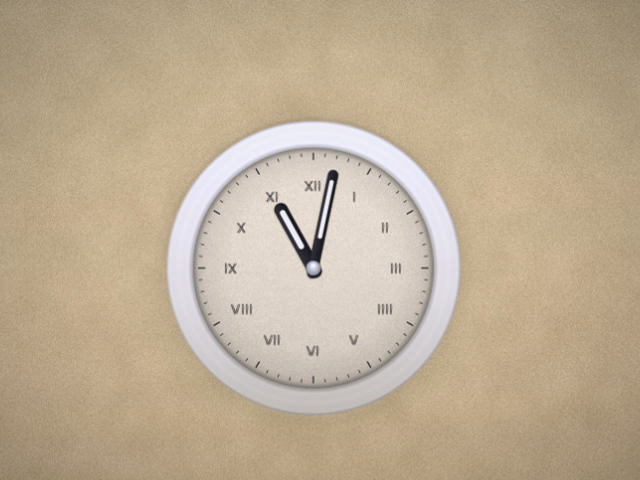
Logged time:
h=11 m=2
